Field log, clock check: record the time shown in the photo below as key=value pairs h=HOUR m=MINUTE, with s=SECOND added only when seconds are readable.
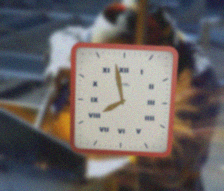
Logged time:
h=7 m=58
